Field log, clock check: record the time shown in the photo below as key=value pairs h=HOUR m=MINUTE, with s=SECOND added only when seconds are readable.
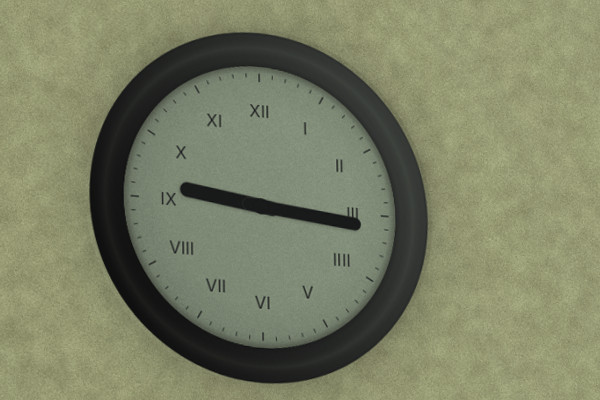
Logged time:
h=9 m=16
